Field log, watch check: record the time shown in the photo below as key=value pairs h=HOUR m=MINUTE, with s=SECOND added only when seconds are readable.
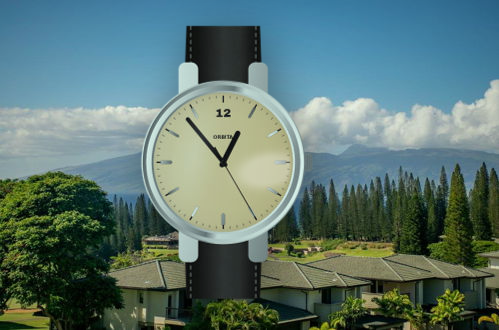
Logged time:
h=12 m=53 s=25
